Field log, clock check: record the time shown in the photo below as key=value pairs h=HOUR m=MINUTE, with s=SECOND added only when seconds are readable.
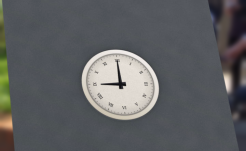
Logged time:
h=9 m=0
